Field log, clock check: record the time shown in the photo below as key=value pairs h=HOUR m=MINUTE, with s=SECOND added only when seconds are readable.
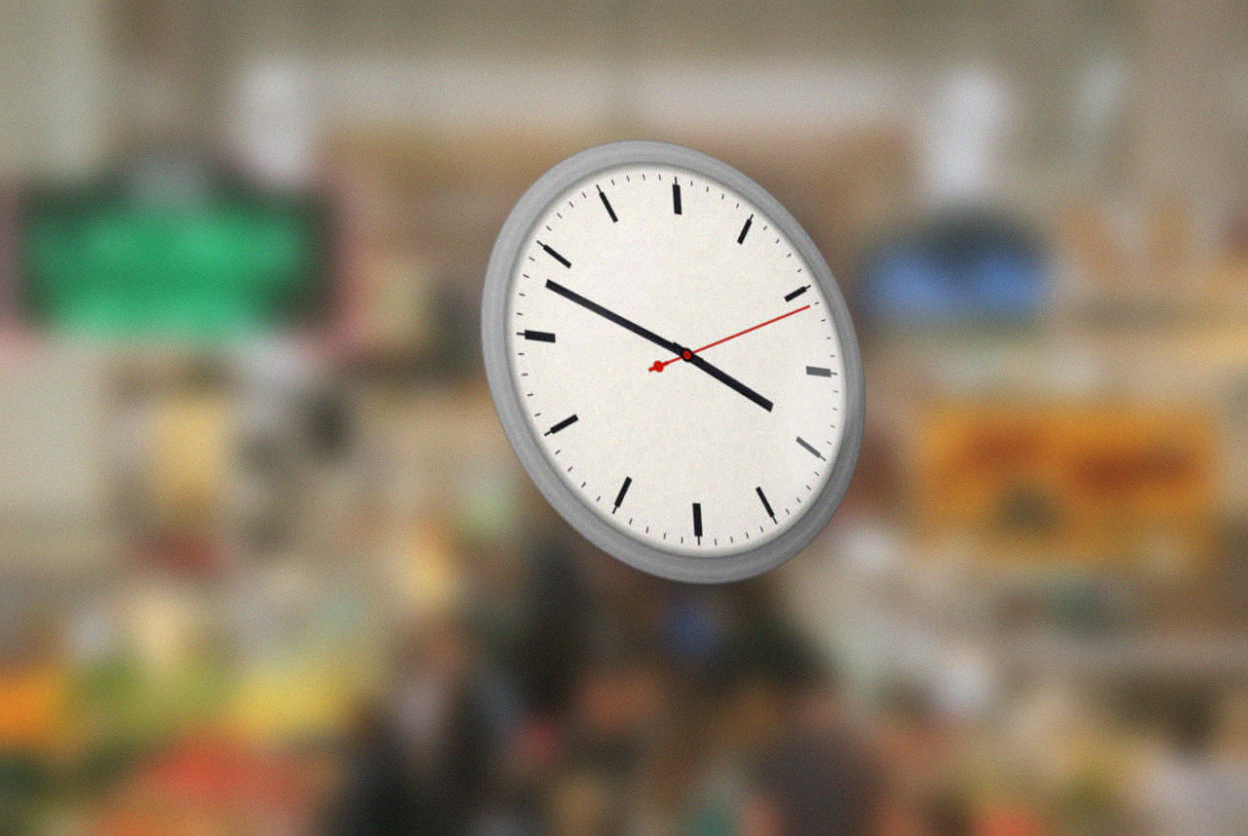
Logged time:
h=3 m=48 s=11
